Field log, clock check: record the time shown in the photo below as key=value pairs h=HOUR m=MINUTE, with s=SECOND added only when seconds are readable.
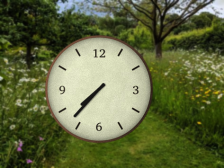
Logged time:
h=7 m=37
